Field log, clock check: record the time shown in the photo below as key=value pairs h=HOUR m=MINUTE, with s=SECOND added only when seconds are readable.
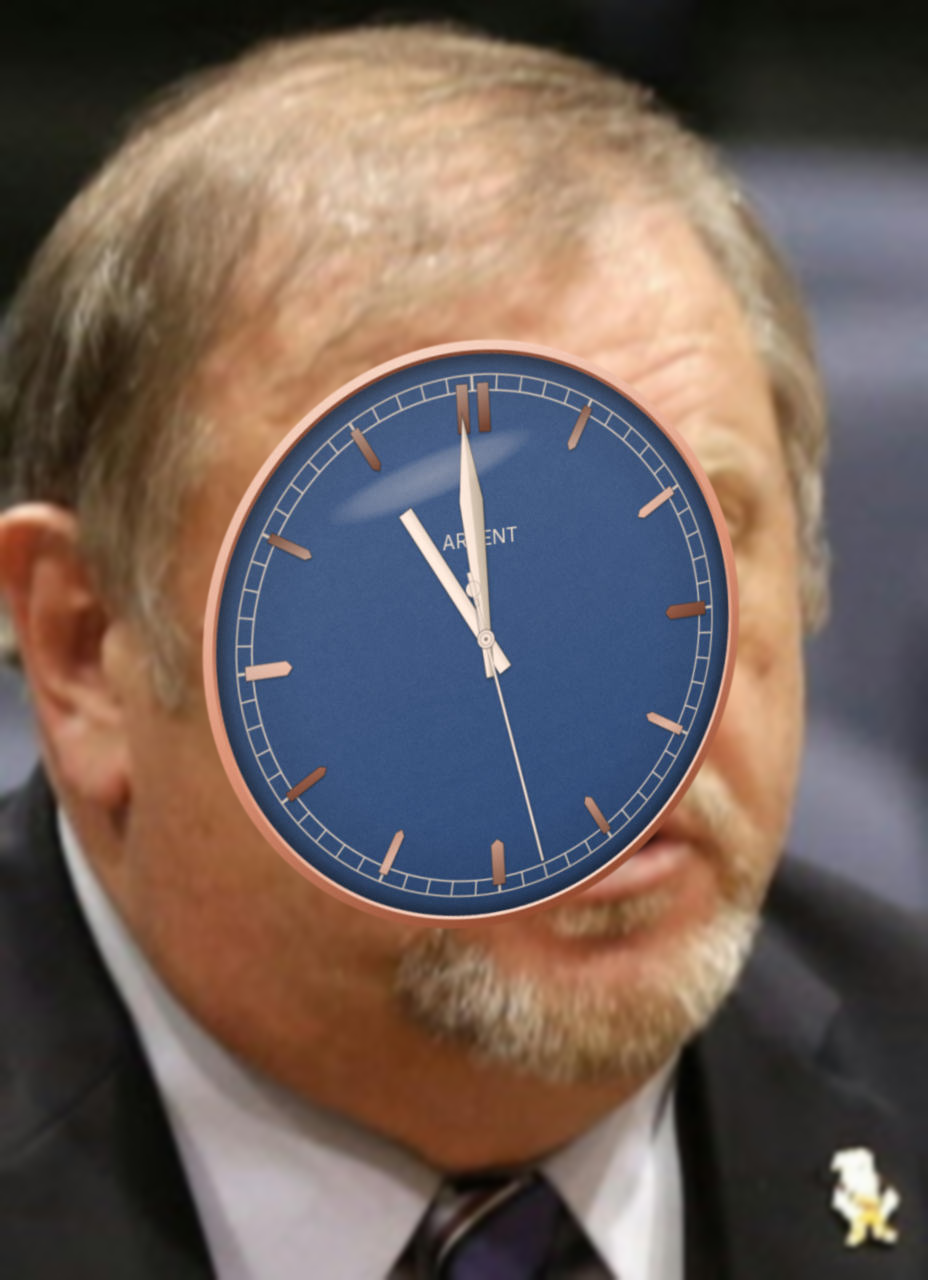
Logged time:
h=10 m=59 s=28
